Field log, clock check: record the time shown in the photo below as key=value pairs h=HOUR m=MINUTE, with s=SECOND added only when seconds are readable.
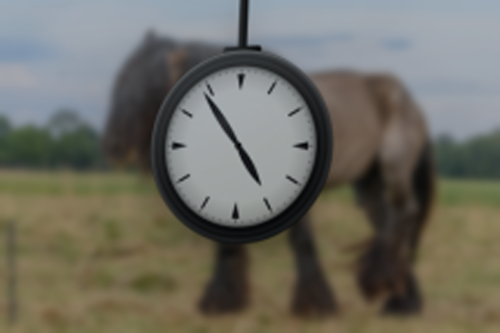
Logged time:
h=4 m=54
